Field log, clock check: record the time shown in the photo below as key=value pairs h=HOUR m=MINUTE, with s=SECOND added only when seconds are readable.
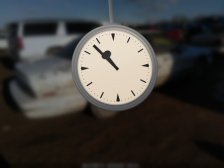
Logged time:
h=10 m=53
